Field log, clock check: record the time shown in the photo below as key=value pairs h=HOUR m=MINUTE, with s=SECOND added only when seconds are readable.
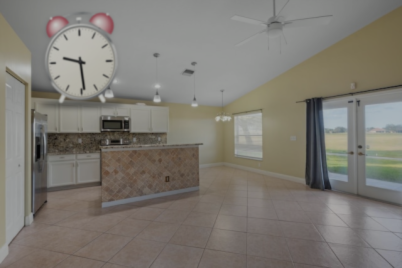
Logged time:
h=9 m=29
